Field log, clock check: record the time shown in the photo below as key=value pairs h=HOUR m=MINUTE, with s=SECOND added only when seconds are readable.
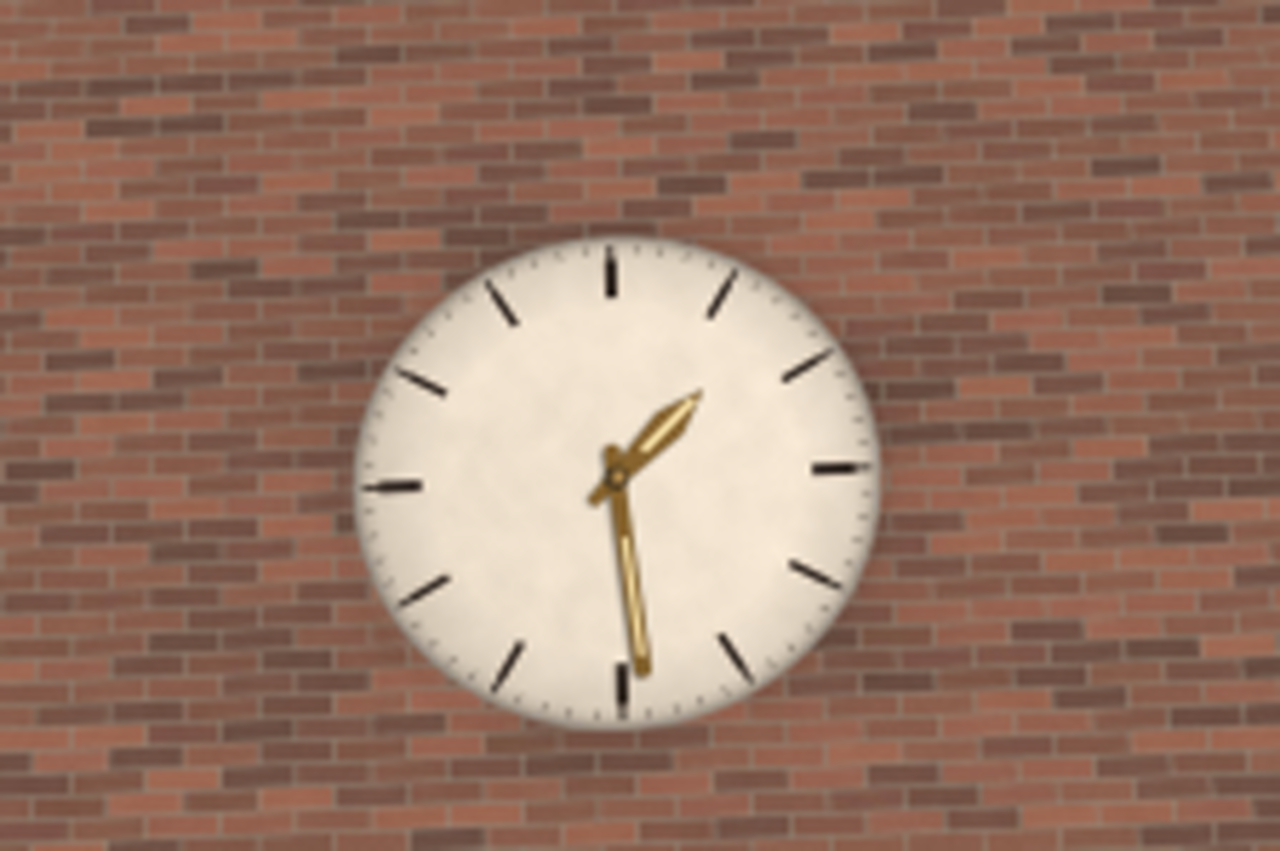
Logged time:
h=1 m=29
